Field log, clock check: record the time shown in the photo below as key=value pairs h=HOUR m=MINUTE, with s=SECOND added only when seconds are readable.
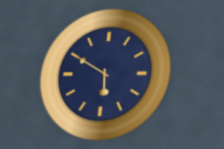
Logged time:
h=5 m=50
